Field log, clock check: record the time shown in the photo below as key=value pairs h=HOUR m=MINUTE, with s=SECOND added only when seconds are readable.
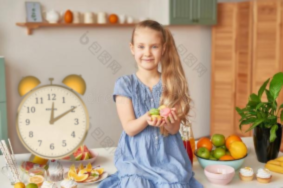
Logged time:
h=12 m=10
